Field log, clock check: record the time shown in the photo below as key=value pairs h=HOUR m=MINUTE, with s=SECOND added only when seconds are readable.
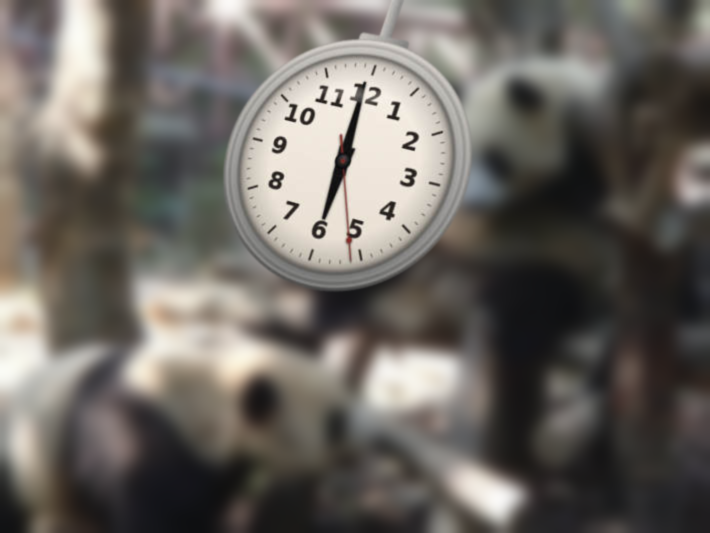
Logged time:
h=5 m=59 s=26
